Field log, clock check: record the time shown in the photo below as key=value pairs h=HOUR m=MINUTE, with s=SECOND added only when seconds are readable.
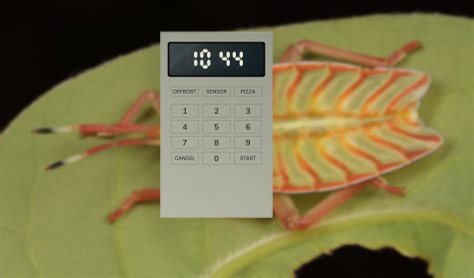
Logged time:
h=10 m=44
